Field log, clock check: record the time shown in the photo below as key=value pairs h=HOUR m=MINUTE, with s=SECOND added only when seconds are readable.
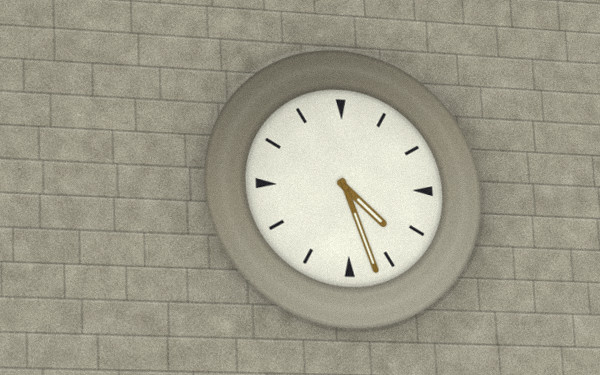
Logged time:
h=4 m=27
